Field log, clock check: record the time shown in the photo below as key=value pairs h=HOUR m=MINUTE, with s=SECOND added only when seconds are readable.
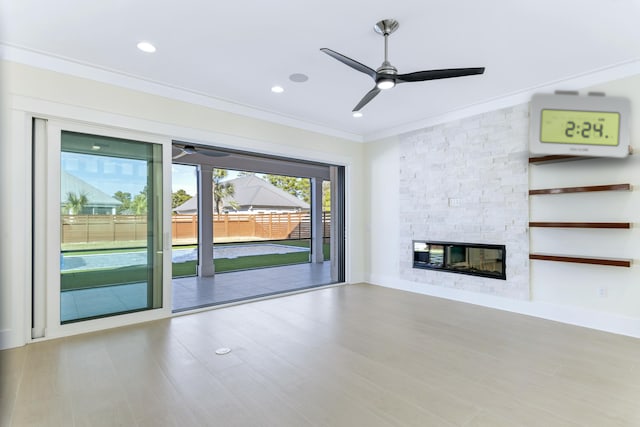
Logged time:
h=2 m=24
